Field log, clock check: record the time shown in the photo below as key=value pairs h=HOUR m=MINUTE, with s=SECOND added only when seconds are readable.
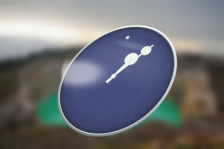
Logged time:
h=1 m=7
